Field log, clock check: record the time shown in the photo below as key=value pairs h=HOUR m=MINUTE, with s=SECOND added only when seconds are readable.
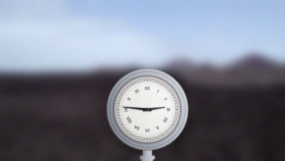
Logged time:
h=2 m=46
